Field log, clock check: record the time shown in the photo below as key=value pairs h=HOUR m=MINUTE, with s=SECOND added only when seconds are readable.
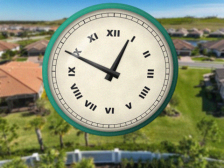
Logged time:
h=12 m=49
